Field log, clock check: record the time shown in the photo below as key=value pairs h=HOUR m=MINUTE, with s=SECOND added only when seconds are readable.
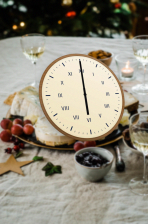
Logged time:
h=6 m=0
